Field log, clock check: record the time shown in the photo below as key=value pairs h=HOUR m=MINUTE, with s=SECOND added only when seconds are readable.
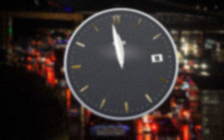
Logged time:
h=11 m=59
